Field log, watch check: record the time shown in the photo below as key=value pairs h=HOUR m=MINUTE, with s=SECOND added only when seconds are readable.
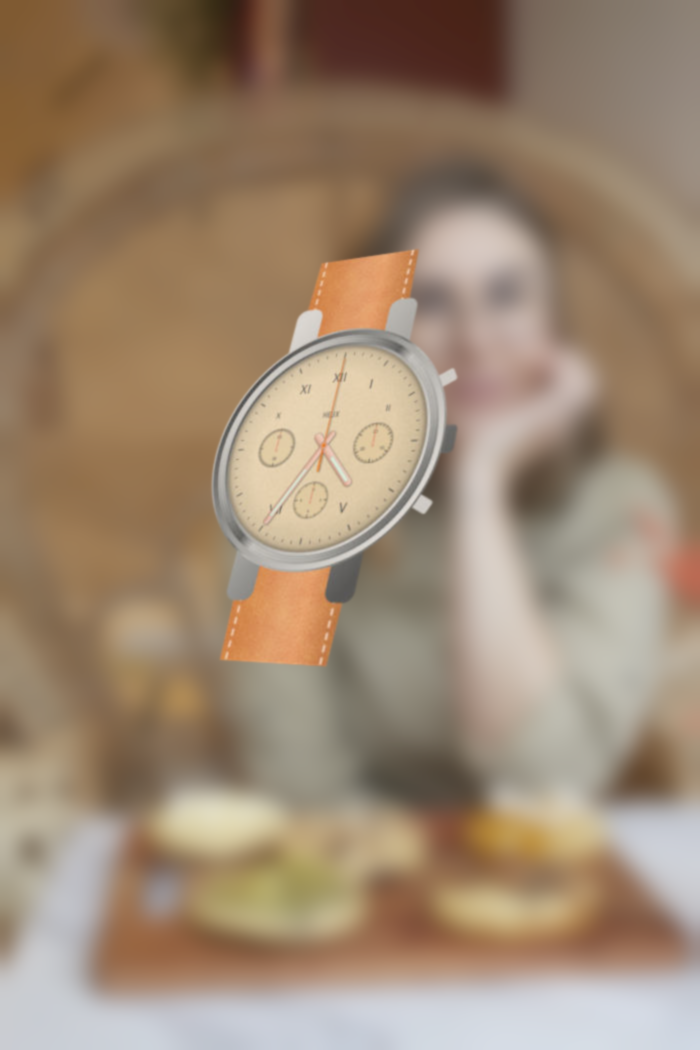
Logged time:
h=4 m=35
